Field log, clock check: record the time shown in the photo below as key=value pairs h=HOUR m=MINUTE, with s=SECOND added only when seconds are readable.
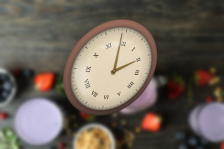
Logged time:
h=1 m=59
